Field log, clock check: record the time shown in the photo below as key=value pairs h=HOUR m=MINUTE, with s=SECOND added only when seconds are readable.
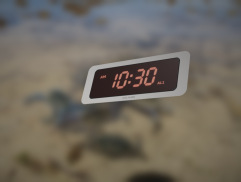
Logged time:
h=10 m=30
